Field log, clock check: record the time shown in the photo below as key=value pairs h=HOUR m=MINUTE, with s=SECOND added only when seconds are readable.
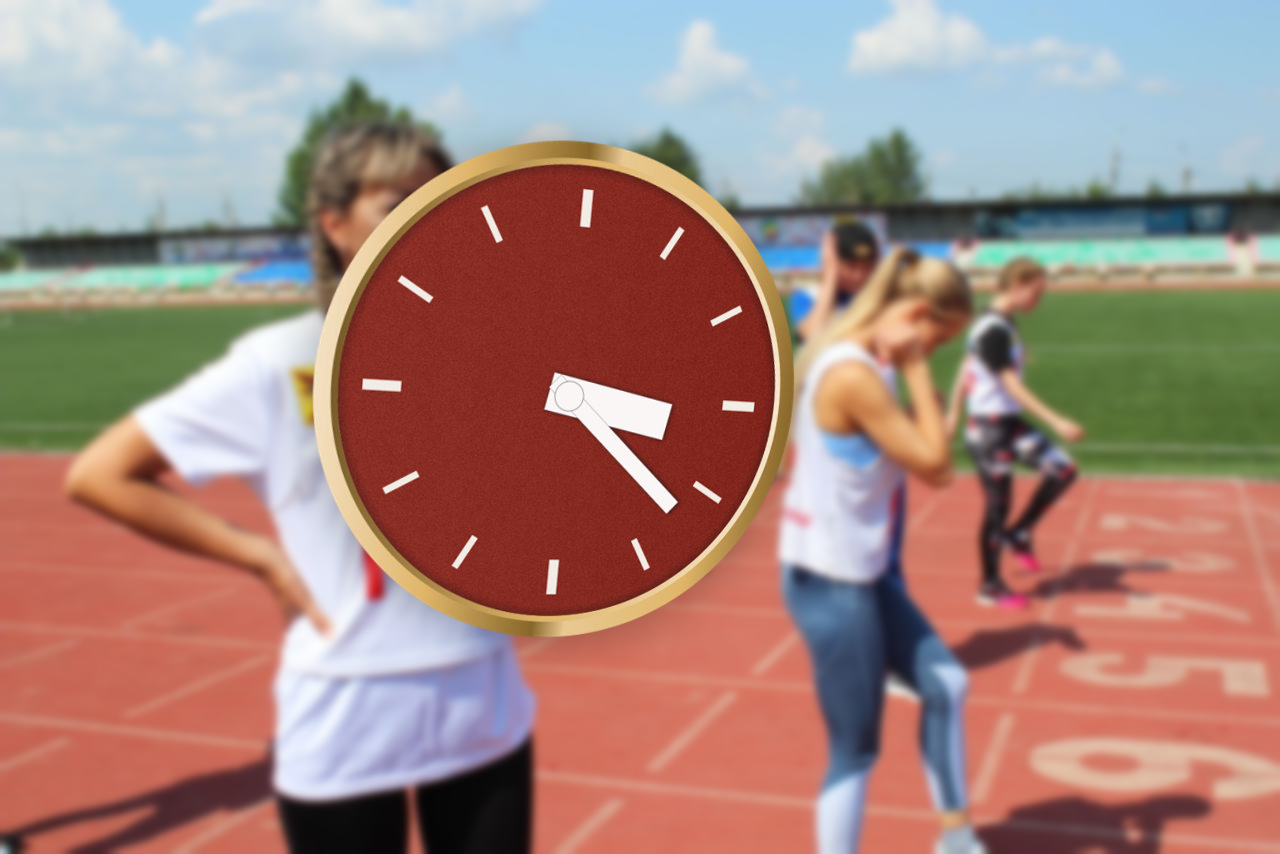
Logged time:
h=3 m=22
